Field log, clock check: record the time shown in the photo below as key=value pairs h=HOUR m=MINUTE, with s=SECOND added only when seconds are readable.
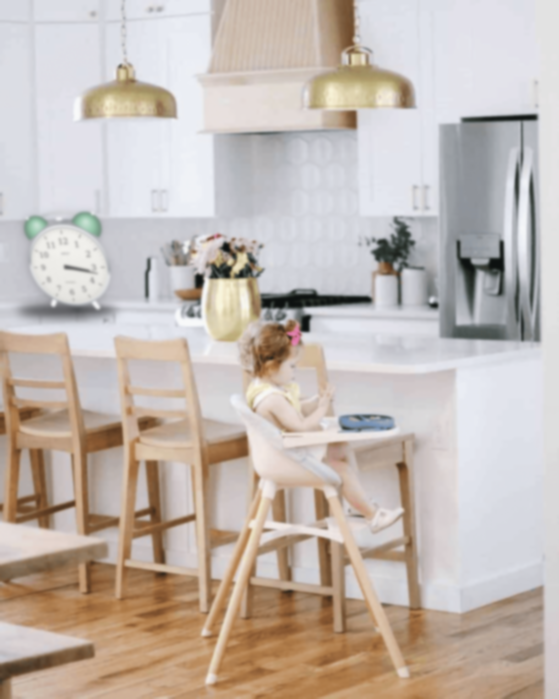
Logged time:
h=3 m=17
